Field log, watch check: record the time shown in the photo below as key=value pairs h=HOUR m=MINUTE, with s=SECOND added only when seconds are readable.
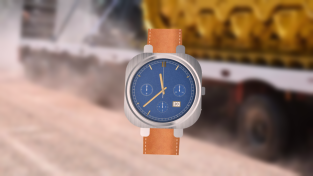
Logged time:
h=11 m=38
